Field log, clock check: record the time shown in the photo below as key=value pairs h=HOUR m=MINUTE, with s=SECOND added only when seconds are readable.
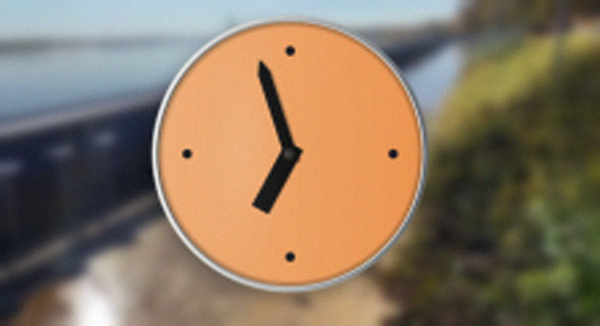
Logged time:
h=6 m=57
